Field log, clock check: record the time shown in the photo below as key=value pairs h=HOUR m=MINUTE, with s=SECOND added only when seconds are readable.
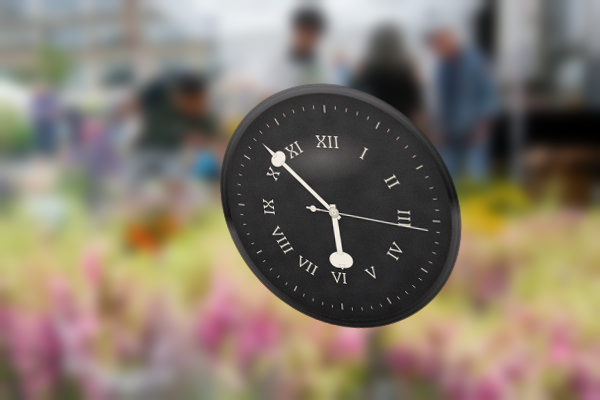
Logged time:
h=5 m=52 s=16
